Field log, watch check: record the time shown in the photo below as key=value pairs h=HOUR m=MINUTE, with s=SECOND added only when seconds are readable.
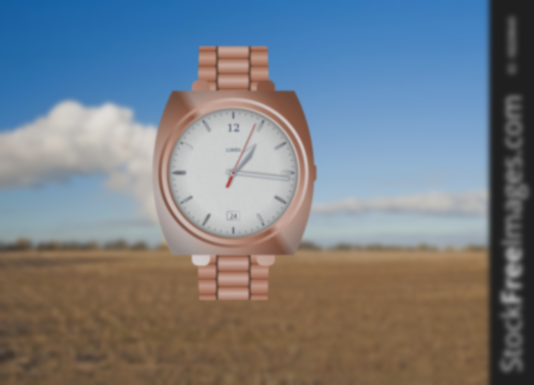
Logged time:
h=1 m=16 s=4
